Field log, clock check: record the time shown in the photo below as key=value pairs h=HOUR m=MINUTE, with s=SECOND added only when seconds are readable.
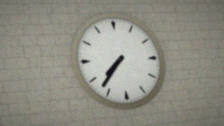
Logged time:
h=7 m=37
